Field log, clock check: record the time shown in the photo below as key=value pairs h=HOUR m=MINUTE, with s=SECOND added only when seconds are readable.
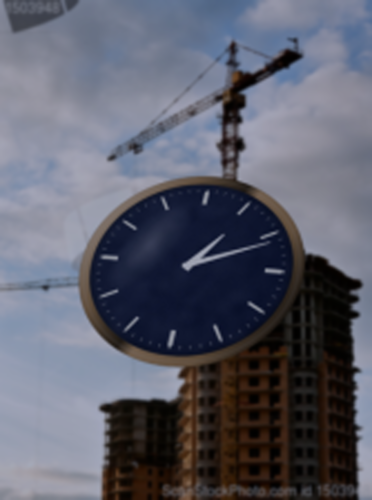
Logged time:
h=1 m=11
